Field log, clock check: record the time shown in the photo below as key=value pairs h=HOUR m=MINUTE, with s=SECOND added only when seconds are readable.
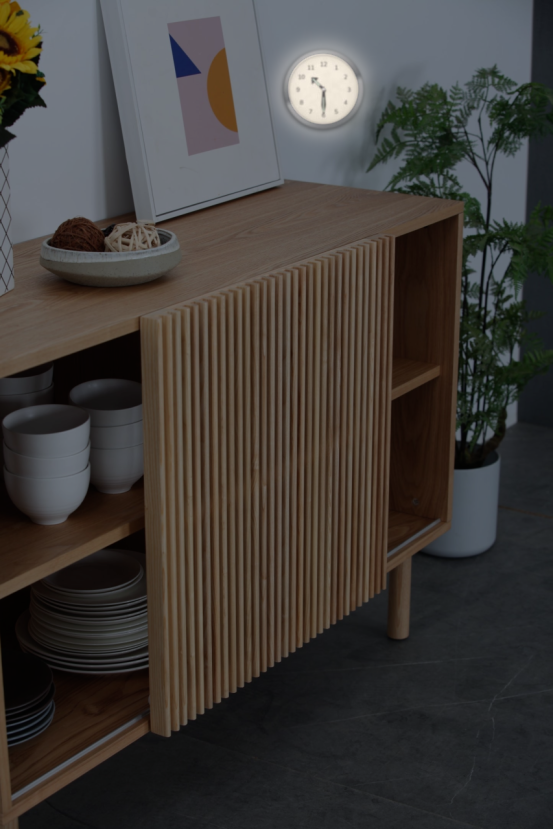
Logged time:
h=10 m=30
